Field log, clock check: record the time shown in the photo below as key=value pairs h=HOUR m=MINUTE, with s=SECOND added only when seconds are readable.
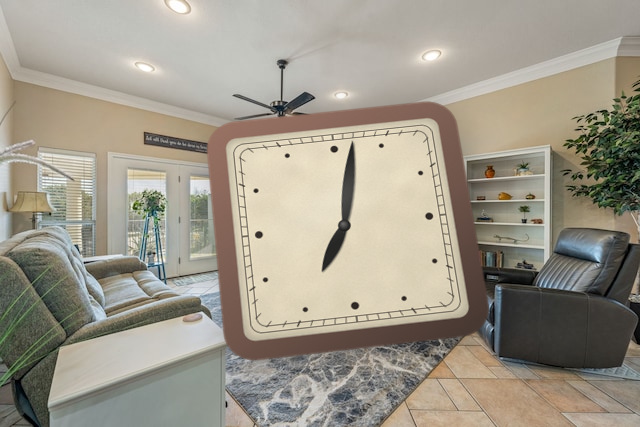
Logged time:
h=7 m=2
